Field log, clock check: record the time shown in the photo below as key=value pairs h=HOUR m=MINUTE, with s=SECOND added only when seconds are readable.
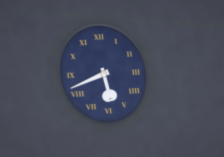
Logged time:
h=5 m=42
